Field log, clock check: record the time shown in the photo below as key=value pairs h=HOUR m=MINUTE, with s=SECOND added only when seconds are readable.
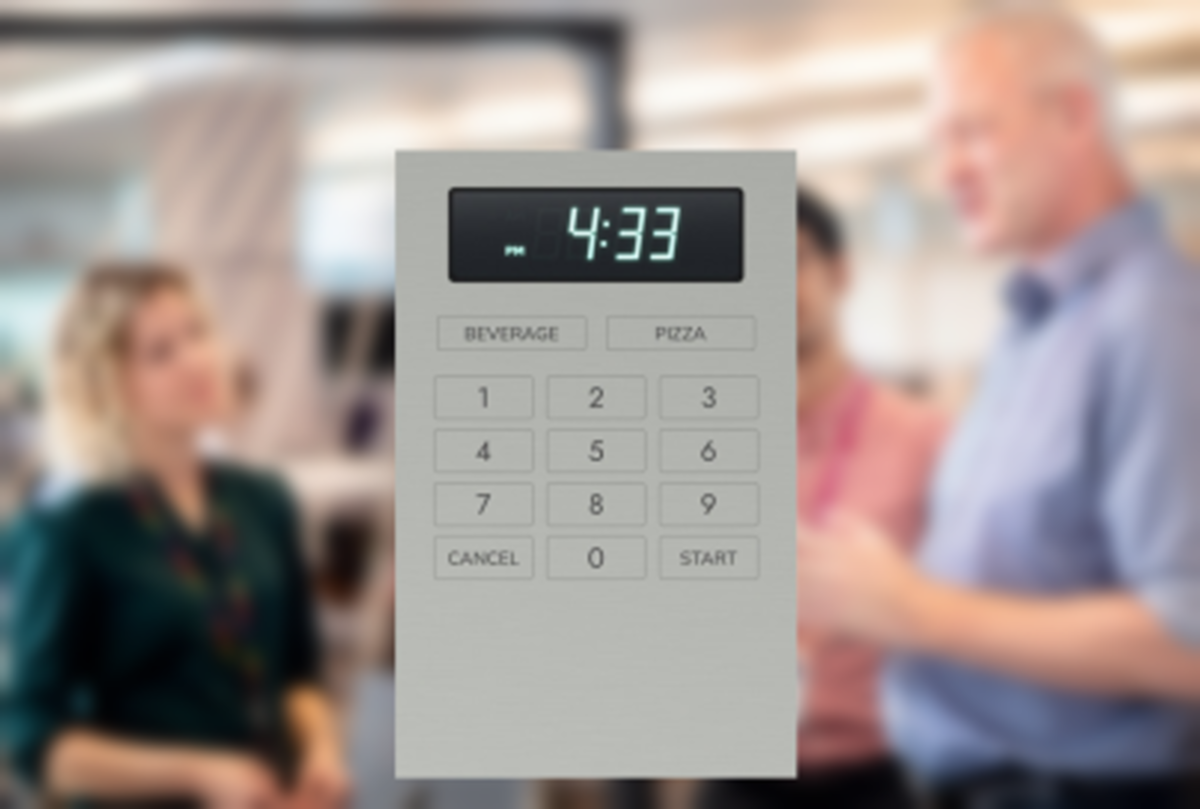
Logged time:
h=4 m=33
